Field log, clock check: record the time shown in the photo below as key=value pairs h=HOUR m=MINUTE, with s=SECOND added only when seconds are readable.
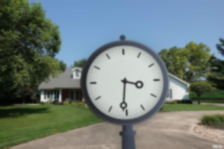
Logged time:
h=3 m=31
